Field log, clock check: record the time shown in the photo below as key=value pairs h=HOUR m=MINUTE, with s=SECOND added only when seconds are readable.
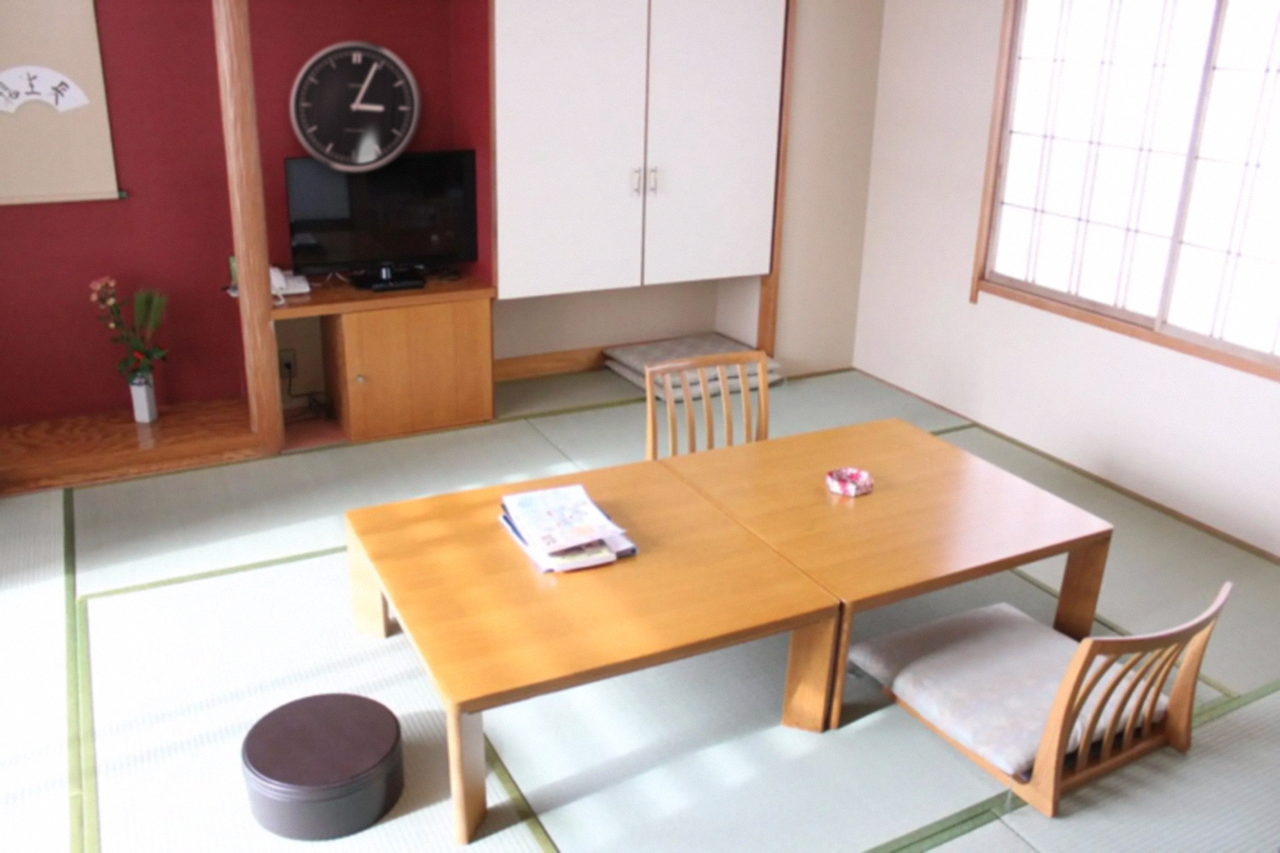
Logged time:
h=3 m=4
